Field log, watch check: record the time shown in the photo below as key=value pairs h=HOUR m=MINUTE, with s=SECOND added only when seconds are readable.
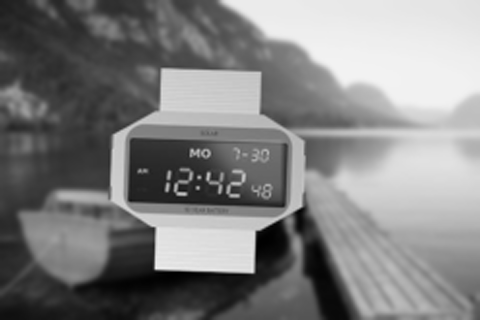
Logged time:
h=12 m=42 s=48
